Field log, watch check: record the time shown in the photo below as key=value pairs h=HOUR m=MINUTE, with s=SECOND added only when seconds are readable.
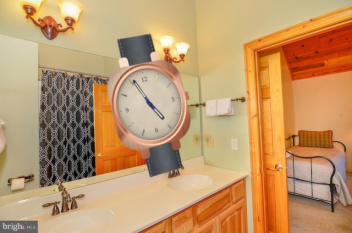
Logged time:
h=4 m=56
